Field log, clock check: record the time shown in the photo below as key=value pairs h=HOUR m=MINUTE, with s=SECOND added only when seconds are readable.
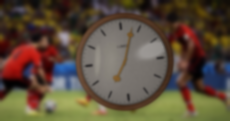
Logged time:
h=7 m=3
